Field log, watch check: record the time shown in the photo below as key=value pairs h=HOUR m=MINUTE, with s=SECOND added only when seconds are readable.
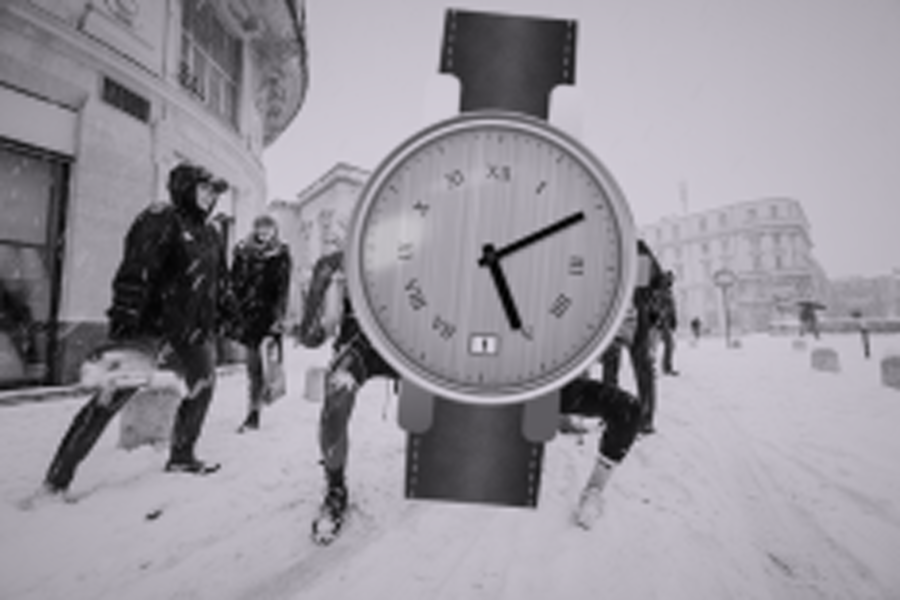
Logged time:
h=5 m=10
